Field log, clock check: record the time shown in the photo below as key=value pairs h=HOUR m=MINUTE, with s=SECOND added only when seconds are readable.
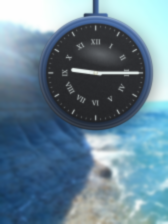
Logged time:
h=9 m=15
